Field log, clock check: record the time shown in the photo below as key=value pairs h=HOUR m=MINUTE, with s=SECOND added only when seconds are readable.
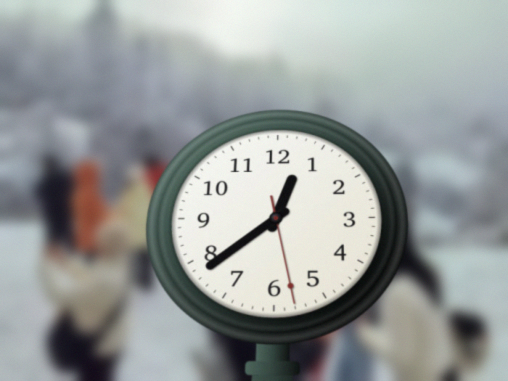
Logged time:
h=12 m=38 s=28
